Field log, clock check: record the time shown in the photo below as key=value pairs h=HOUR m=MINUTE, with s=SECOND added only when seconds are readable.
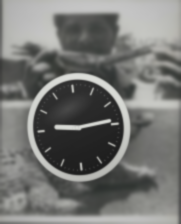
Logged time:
h=9 m=14
